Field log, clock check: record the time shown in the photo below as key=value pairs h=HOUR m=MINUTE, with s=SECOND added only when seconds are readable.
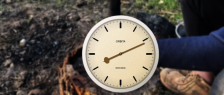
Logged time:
h=8 m=11
